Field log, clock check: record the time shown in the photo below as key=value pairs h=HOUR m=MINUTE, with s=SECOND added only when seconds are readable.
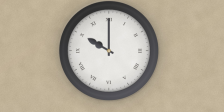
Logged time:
h=10 m=0
